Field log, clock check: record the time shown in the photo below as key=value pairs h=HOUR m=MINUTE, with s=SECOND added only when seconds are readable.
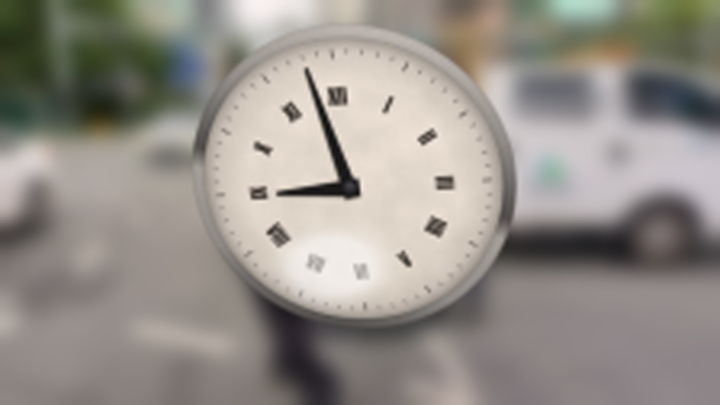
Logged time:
h=8 m=58
